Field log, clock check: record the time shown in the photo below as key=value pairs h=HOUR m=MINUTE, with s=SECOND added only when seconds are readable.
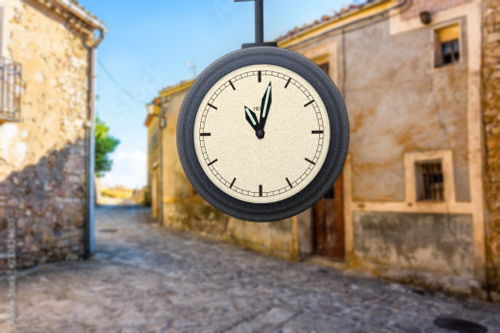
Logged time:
h=11 m=2
